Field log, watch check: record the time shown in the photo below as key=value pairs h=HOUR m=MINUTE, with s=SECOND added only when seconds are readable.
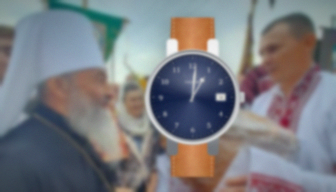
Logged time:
h=1 m=1
